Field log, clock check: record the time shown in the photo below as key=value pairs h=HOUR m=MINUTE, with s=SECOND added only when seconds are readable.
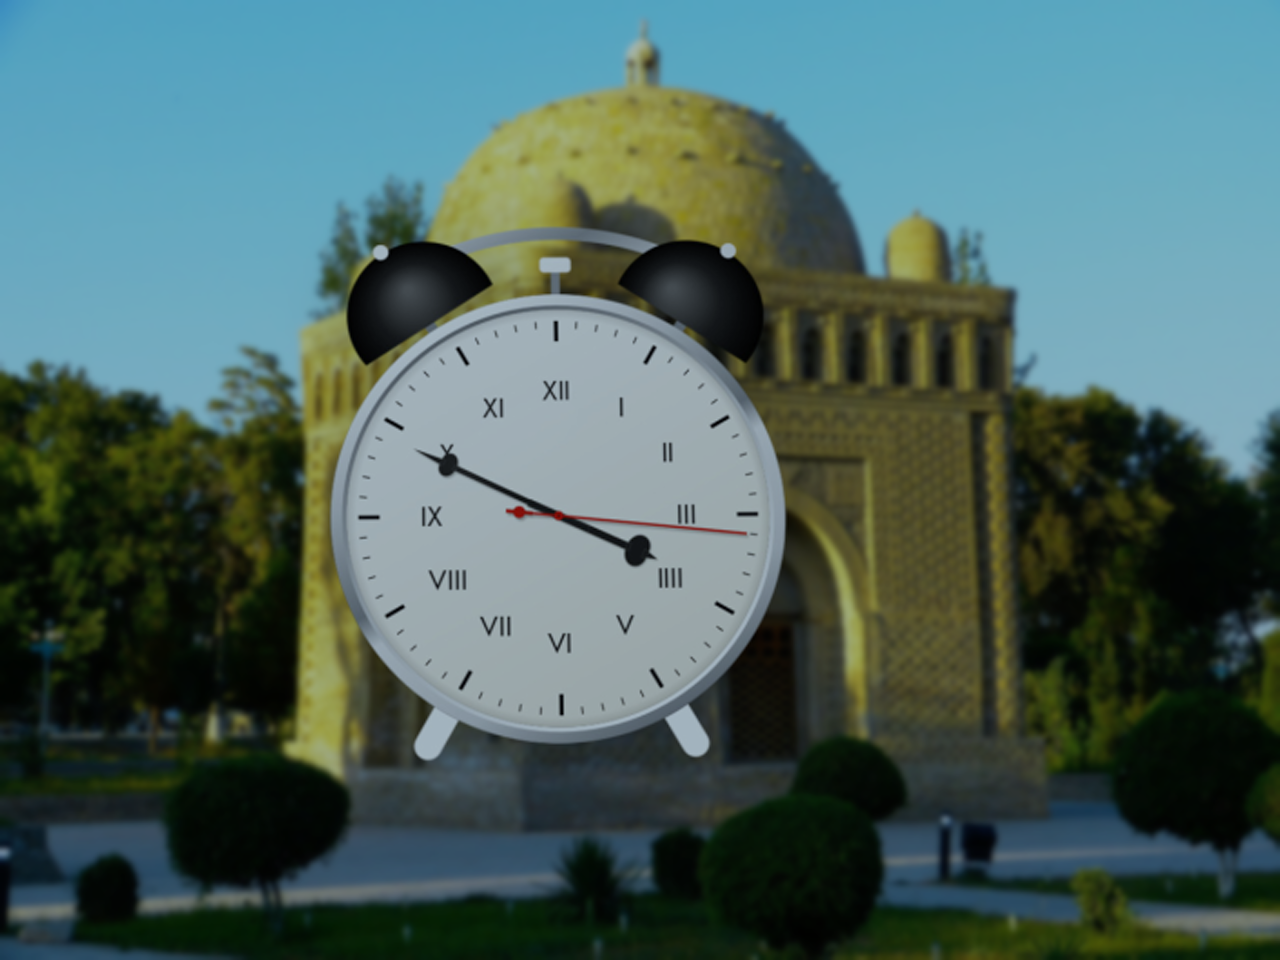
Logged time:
h=3 m=49 s=16
